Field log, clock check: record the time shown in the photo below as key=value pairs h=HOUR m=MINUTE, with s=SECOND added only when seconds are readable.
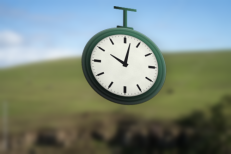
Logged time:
h=10 m=2
